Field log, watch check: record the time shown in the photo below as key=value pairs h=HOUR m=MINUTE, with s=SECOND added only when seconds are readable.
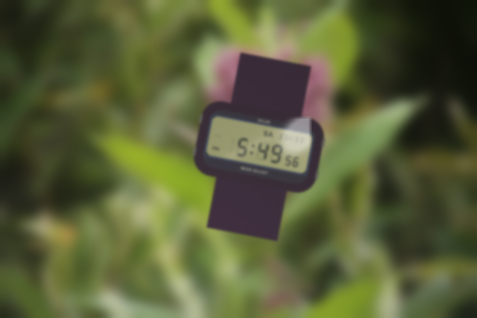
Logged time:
h=5 m=49
